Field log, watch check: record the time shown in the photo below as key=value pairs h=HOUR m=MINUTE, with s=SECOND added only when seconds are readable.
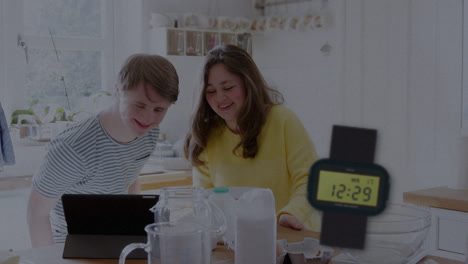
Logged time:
h=12 m=29
